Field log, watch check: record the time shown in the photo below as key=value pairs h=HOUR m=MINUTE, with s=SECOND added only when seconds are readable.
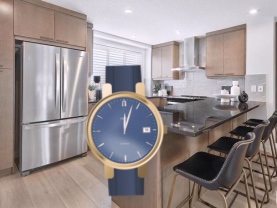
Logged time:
h=12 m=3
